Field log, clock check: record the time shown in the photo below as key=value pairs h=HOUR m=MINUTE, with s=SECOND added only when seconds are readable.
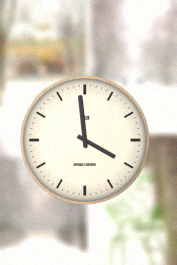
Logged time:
h=3 m=59
